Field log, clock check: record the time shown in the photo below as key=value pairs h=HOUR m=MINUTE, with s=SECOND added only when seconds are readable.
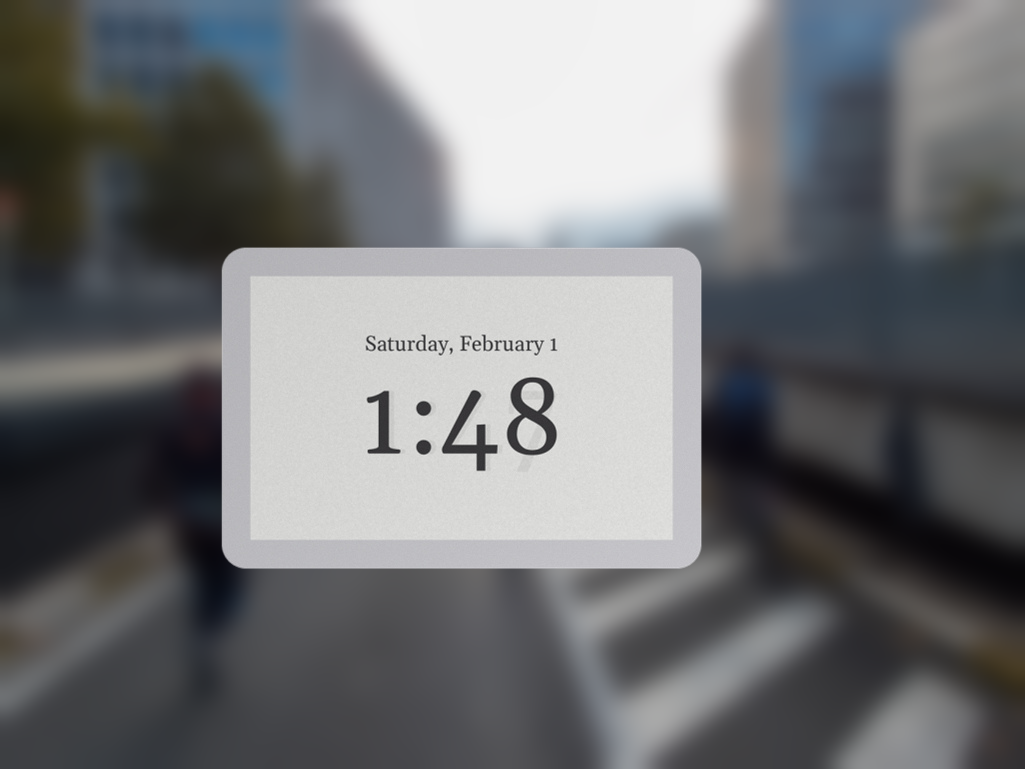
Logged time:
h=1 m=48
